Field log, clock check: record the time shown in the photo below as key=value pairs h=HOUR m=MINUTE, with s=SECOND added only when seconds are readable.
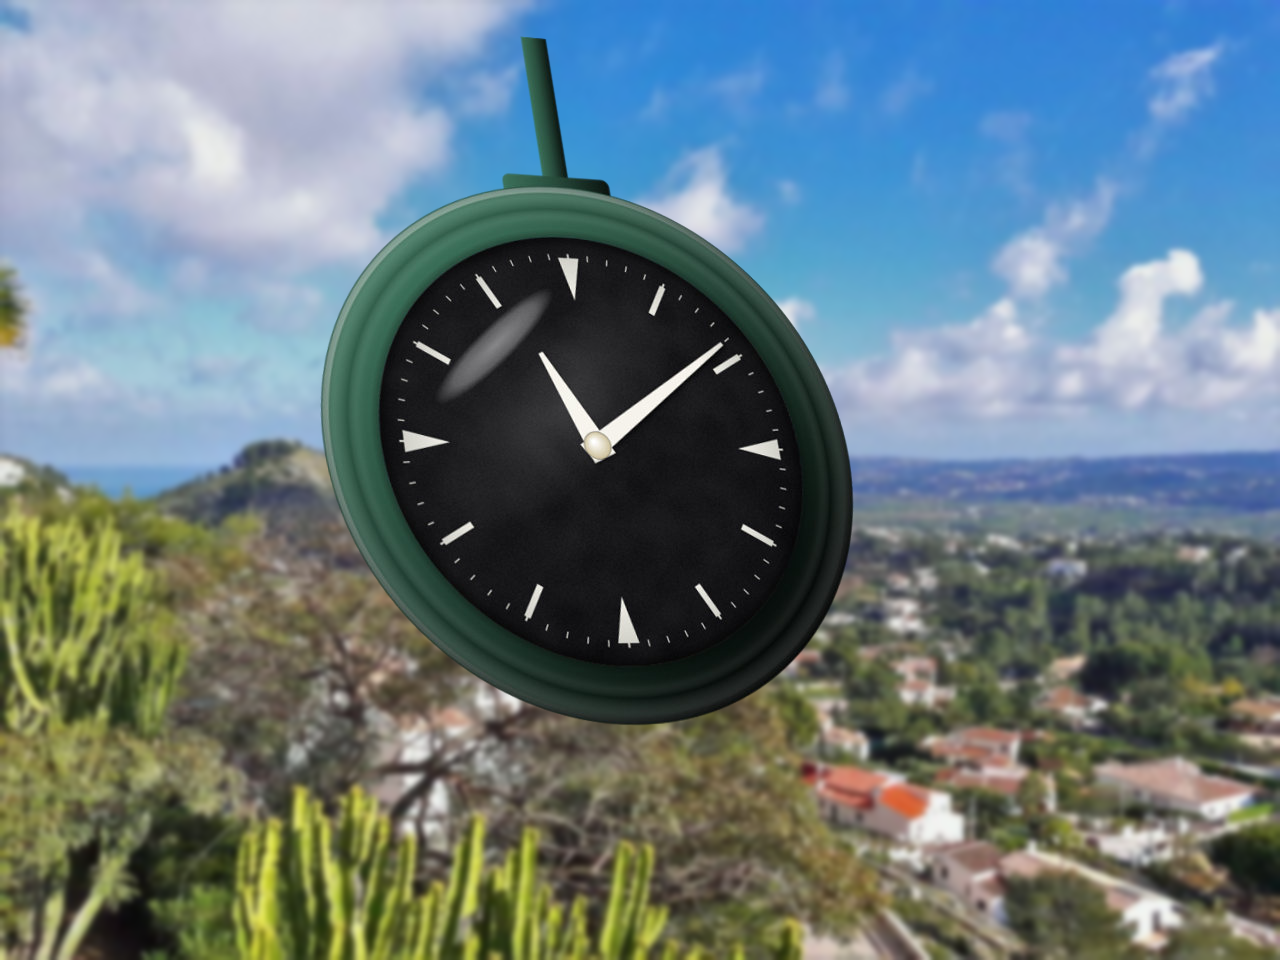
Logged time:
h=11 m=9
